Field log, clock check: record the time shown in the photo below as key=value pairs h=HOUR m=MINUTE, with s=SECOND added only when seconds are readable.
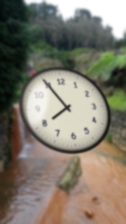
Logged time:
h=7 m=55
